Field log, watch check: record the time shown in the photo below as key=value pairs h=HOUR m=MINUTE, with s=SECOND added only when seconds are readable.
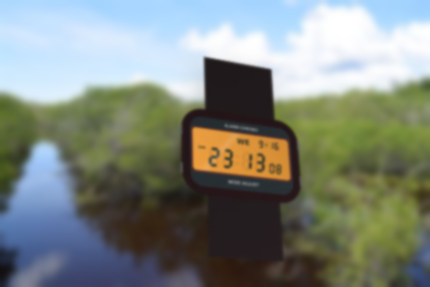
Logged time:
h=23 m=13
